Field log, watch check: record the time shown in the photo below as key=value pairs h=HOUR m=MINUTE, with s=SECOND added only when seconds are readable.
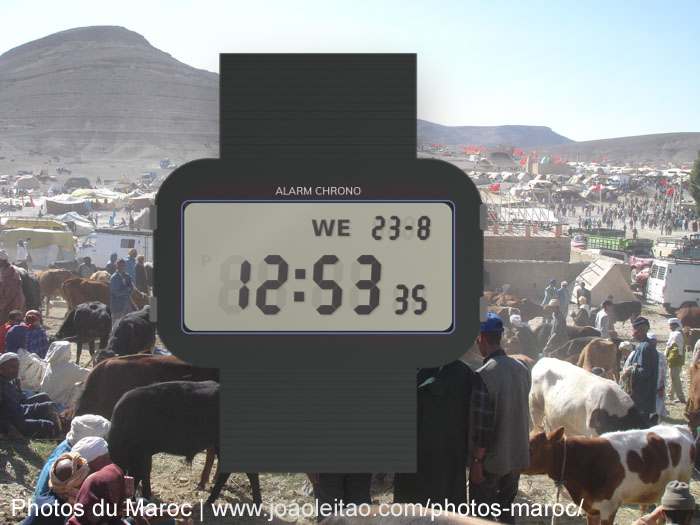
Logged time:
h=12 m=53 s=35
